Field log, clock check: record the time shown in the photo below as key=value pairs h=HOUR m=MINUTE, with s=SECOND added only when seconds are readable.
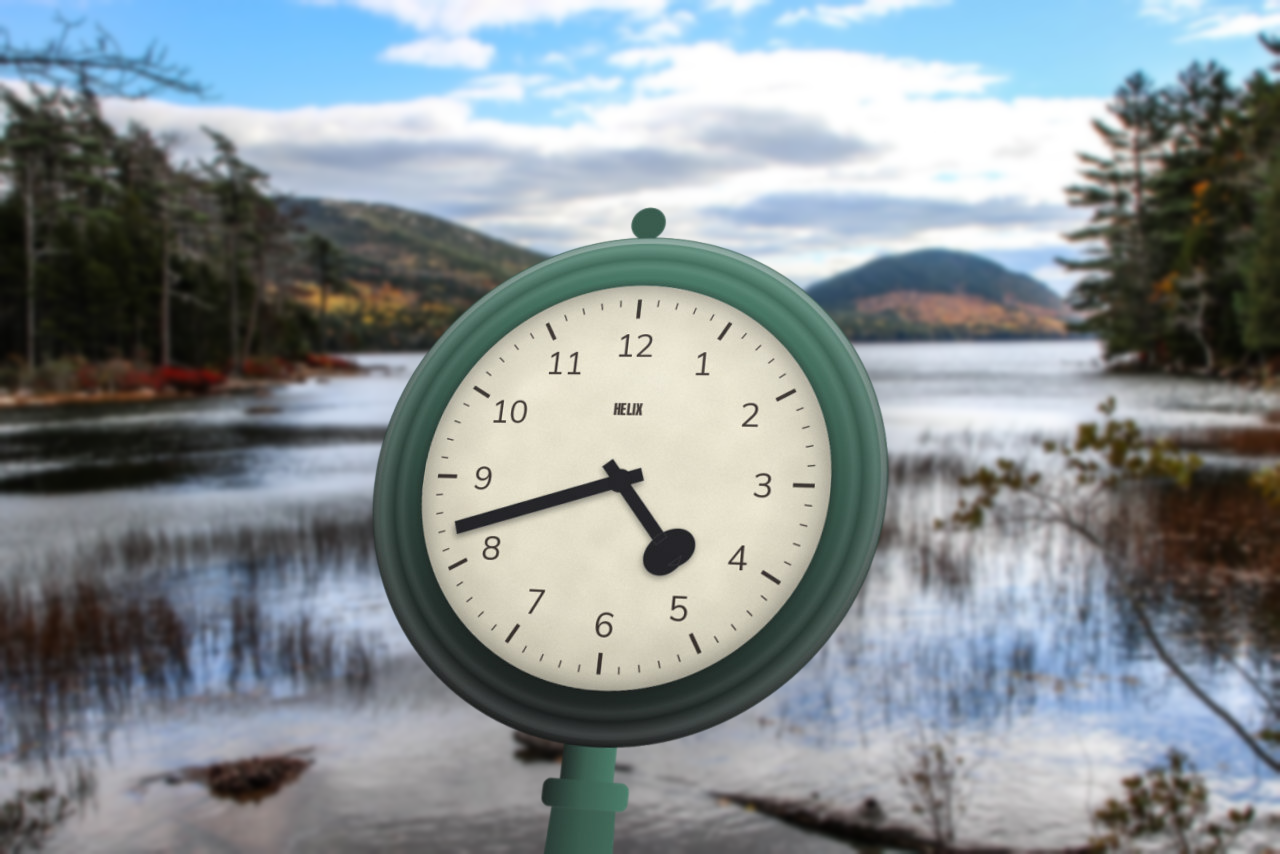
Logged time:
h=4 m=42
